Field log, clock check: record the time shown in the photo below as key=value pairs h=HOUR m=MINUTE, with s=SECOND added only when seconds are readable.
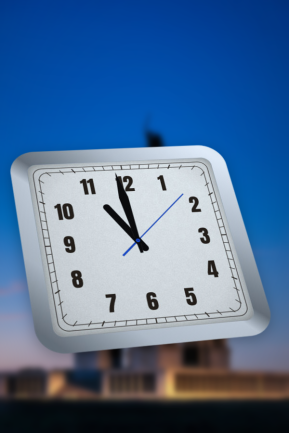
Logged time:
h=10 m=59 s=8
